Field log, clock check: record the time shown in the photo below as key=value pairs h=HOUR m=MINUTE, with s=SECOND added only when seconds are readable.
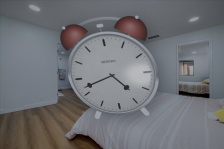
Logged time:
h=4 m=42
